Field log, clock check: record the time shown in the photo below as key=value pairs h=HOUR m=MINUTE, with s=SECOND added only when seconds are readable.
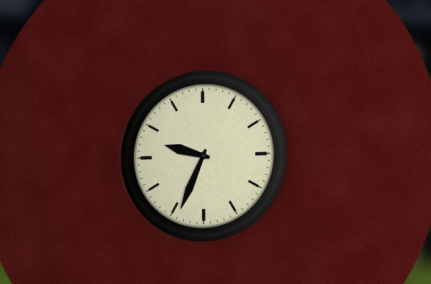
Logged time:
h=9 m=34
